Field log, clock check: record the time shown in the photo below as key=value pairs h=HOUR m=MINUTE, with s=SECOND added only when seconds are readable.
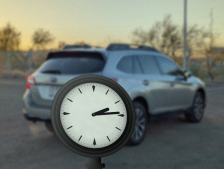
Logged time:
h=2 m=14
